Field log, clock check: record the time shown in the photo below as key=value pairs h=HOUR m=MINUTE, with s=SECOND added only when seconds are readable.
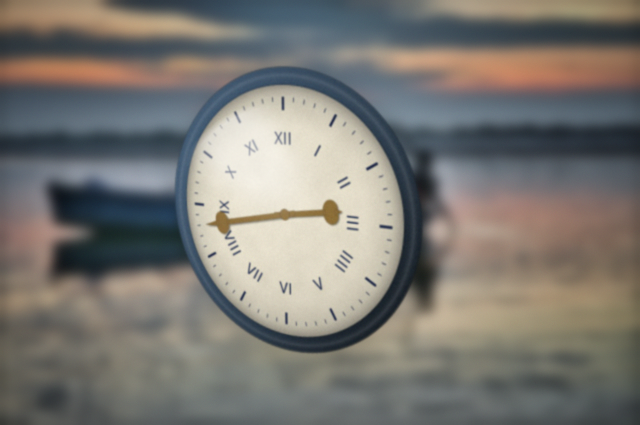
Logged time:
h=2 m=43
